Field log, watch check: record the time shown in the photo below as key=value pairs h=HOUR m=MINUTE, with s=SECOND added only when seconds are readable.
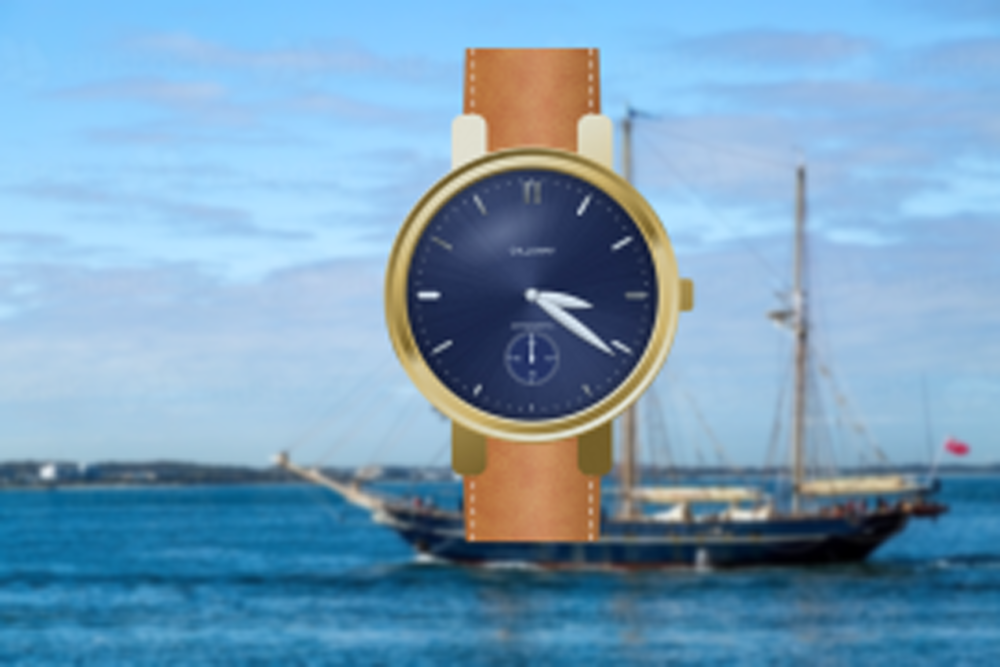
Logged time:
h=3 m=21
